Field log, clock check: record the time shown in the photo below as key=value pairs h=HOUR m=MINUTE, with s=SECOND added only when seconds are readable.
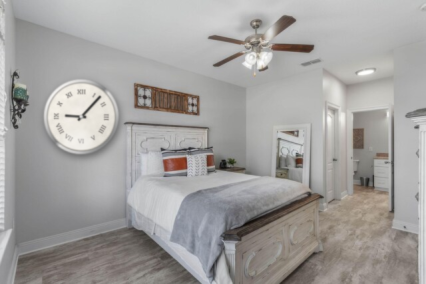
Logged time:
h=9 m=7
